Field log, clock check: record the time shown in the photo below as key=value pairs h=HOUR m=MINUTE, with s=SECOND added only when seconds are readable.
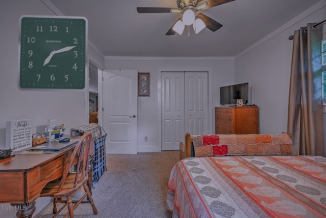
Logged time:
h=7 m=12
